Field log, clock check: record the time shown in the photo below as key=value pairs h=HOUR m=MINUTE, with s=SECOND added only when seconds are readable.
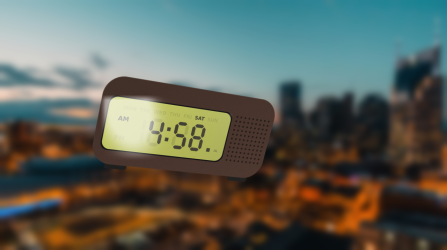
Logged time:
h=4 m=58
